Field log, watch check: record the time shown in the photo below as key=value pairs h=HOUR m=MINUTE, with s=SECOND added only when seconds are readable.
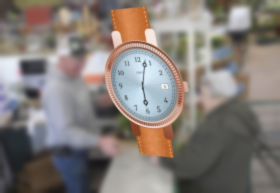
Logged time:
h=6 m=3
